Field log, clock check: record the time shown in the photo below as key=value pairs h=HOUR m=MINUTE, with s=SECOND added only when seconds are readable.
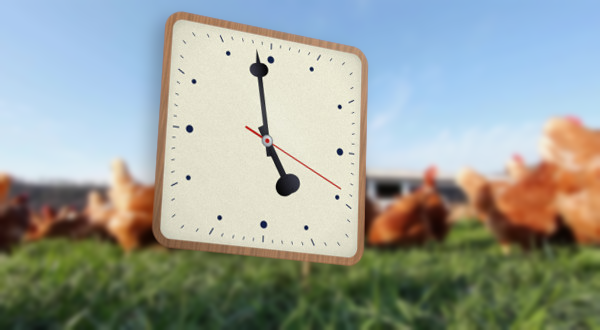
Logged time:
h=4 m=58 s=19
